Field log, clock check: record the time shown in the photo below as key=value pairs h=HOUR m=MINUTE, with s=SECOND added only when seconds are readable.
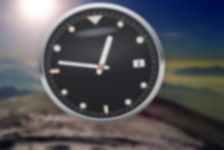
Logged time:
h=12 m=47
